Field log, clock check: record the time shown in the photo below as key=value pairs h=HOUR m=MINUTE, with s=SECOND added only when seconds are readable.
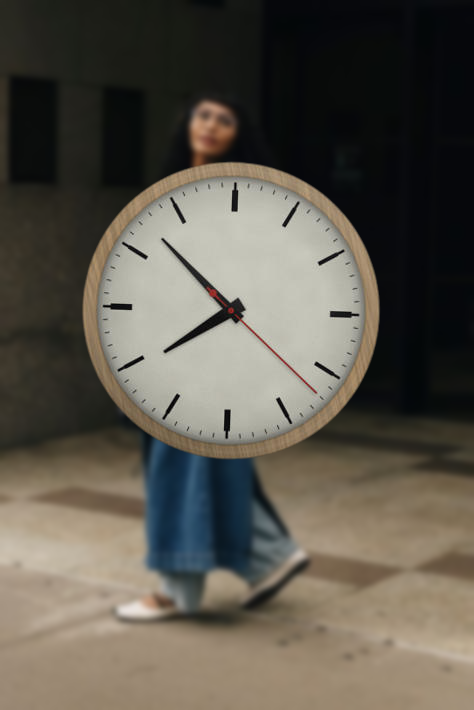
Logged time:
h=7 m=52 s=22
